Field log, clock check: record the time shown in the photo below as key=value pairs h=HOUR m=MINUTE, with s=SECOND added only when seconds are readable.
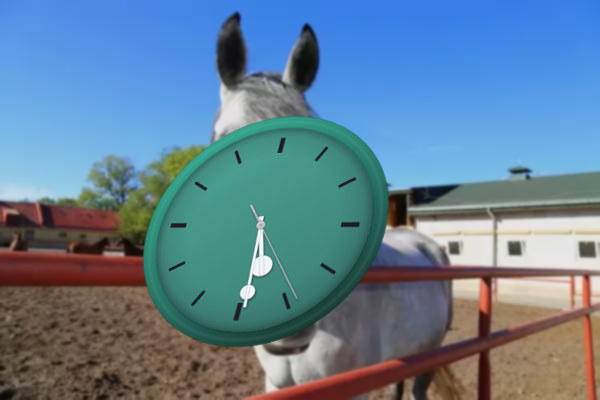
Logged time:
h=5 m=29 s=24
